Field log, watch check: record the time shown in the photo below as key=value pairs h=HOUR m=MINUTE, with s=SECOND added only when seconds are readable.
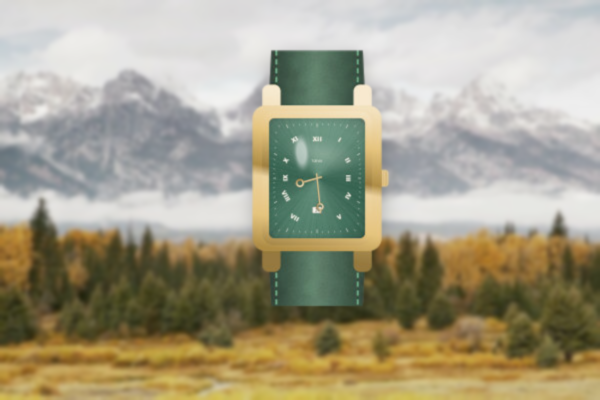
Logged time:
h=8 m=29
